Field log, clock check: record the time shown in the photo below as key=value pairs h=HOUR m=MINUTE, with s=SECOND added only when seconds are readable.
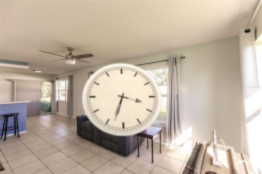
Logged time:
h=3 m=33
